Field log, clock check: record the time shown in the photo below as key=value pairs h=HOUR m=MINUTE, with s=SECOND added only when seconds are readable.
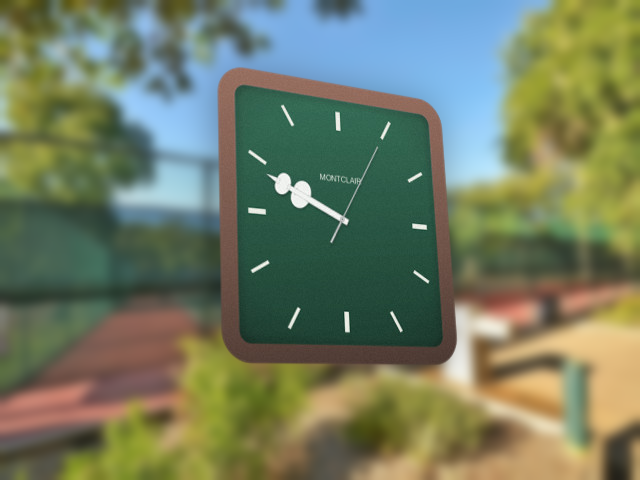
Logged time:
h=9 m=49 s=5
